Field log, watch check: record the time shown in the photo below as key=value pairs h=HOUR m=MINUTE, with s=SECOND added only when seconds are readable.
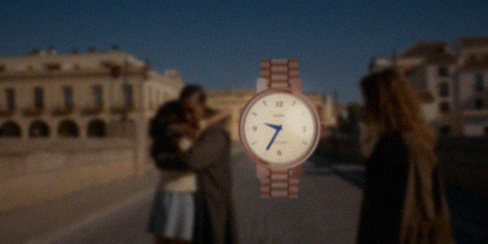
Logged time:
h=9 m=35
